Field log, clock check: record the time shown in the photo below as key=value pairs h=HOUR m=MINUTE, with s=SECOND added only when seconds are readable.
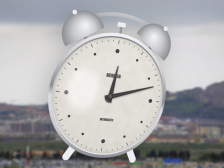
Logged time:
h=12 m=12
